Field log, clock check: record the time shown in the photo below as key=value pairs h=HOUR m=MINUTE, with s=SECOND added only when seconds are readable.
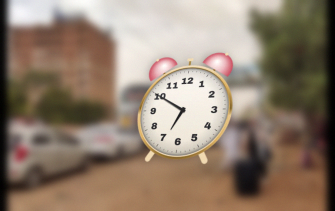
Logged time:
h=6 m=50
